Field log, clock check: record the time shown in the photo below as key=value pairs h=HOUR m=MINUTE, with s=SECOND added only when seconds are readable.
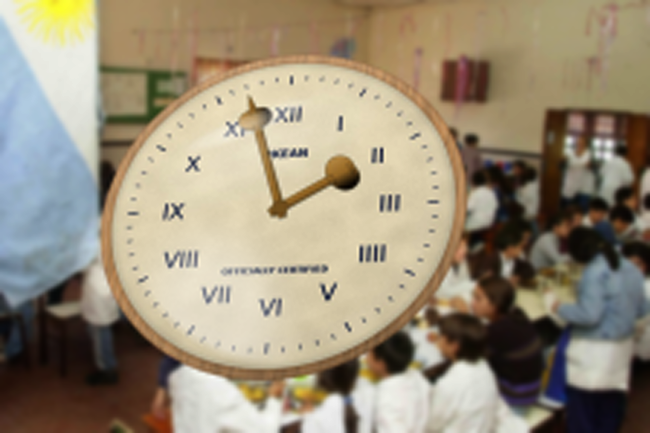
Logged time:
h=1 m=57
